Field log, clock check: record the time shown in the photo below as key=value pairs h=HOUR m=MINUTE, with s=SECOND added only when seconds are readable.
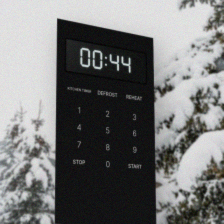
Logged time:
h=0 m=44
